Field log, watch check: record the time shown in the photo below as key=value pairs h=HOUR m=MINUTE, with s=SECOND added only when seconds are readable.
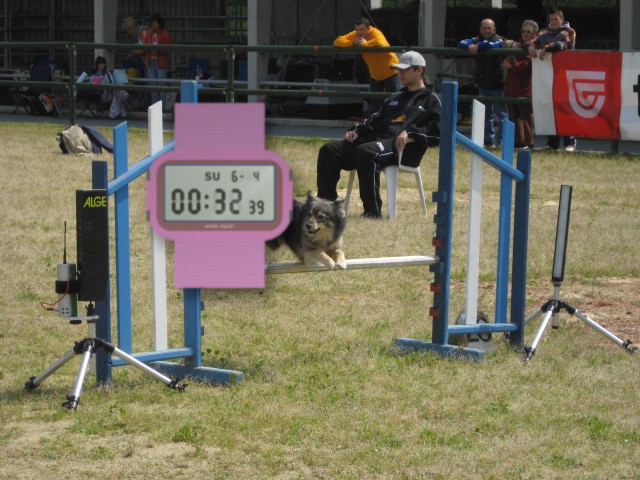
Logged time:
h=0 m=32 s=39
